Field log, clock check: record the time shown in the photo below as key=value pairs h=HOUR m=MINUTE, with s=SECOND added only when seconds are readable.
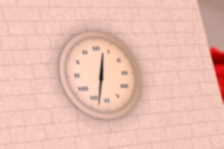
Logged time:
h=12 m=33
